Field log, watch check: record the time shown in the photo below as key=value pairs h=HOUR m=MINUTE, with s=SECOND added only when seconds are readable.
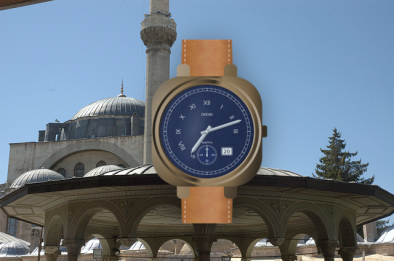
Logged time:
h=7 m=12
